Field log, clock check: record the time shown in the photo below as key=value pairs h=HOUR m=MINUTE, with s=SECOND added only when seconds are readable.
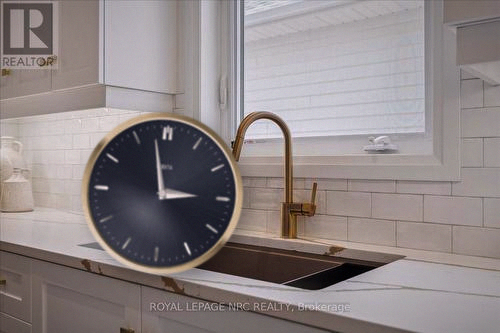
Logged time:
h=2 m=58
